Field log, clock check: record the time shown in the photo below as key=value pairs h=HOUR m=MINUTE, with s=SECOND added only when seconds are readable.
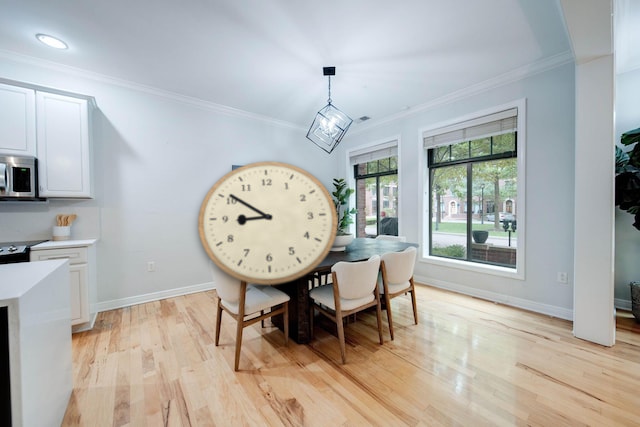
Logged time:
h=8 m=51
